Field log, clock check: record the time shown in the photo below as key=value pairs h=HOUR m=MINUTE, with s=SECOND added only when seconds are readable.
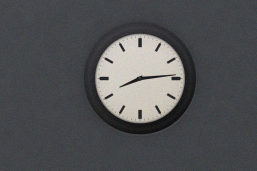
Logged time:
h=8 m=14
